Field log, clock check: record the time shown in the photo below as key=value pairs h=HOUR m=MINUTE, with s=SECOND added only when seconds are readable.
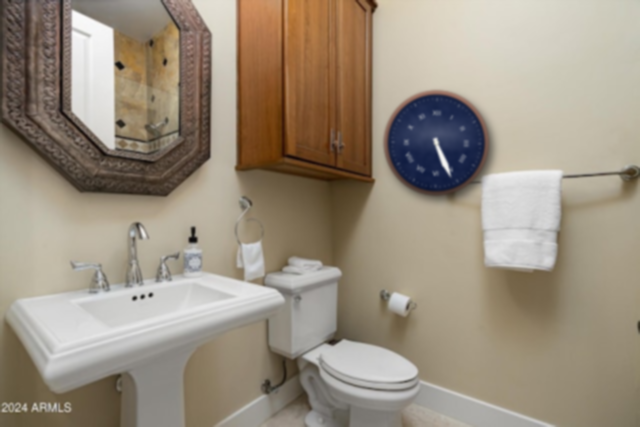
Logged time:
h=5 m=26
